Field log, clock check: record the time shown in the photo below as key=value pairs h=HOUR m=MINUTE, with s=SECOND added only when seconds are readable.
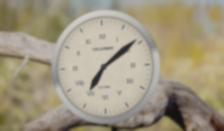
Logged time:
h=7 m=9
